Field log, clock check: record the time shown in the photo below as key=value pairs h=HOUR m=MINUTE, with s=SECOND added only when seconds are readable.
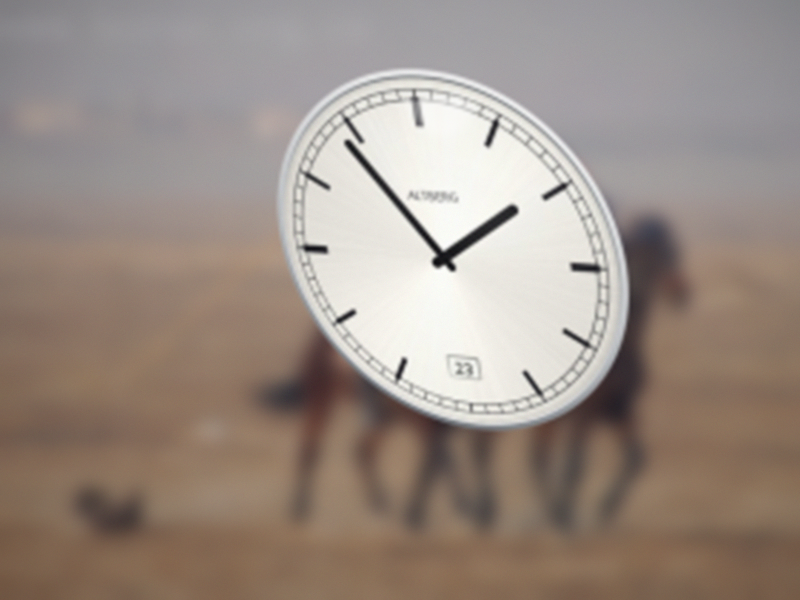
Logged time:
h=1 m=54
